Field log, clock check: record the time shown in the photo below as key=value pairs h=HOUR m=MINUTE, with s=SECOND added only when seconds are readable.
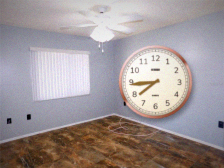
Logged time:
h=7 m=44
